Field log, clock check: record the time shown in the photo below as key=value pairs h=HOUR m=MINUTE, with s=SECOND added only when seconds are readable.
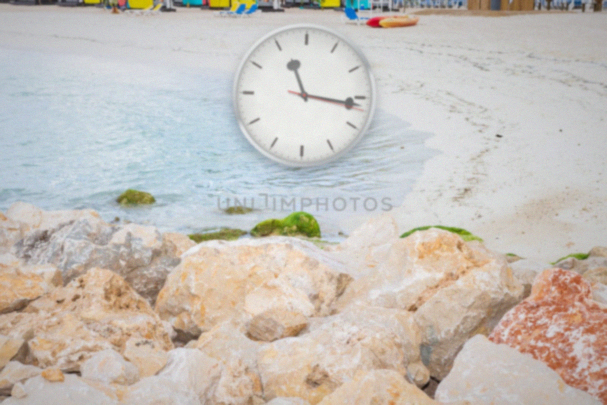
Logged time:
h=11 m=16 s=17
